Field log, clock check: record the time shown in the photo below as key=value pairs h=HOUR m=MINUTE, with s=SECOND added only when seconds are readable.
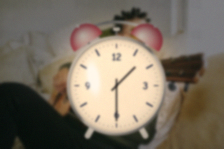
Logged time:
h=1 m=30
